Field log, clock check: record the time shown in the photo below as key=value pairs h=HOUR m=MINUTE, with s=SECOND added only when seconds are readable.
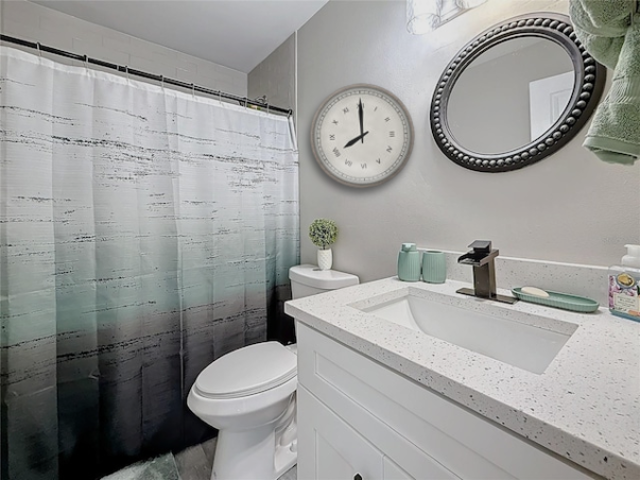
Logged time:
h=8 m=0
